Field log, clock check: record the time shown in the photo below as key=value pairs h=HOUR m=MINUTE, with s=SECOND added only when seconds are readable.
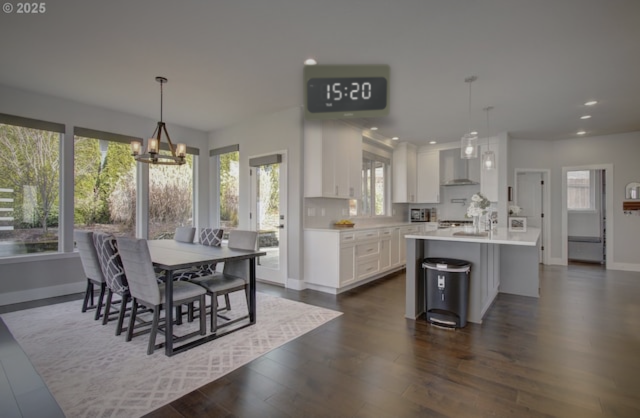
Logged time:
h=15 m=20
